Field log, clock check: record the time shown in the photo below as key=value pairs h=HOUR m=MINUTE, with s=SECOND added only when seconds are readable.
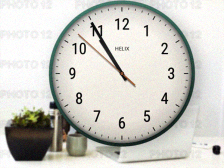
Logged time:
h=10 m=54 s=52
